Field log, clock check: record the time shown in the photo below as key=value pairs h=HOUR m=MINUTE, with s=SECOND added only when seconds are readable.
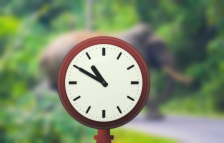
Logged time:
h=10 m=50
